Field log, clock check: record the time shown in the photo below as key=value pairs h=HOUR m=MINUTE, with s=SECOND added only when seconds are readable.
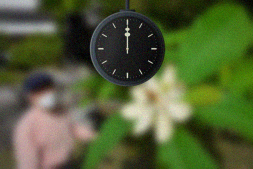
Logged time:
h=12 m=0
